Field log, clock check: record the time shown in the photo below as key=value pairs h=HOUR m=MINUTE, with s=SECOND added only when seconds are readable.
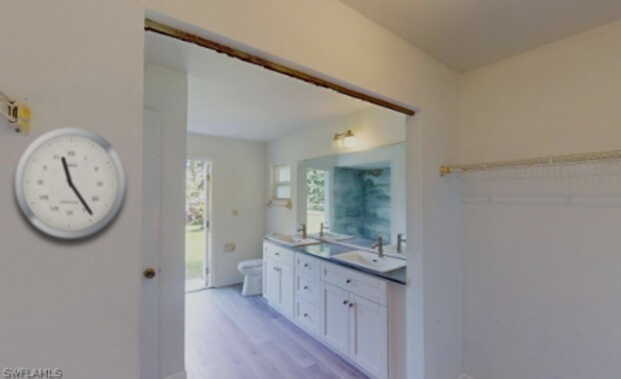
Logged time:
h=11 m=24
